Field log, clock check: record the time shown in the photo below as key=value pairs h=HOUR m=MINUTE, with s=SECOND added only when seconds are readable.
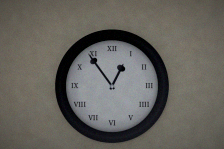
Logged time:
h=12 m=54
